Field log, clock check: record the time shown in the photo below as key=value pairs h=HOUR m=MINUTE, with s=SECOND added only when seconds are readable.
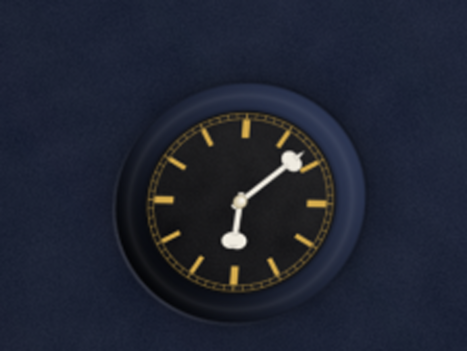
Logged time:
h=6 m=8
